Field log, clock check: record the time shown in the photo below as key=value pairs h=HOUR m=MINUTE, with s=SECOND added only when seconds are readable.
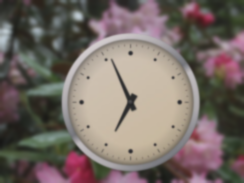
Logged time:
h=6 m=56
